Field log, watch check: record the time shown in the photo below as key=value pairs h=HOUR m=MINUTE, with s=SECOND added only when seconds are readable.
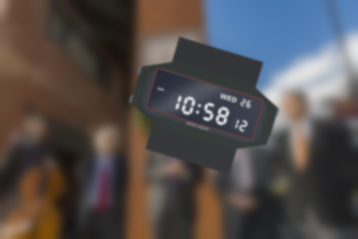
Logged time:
h=10 m=58 s=12
